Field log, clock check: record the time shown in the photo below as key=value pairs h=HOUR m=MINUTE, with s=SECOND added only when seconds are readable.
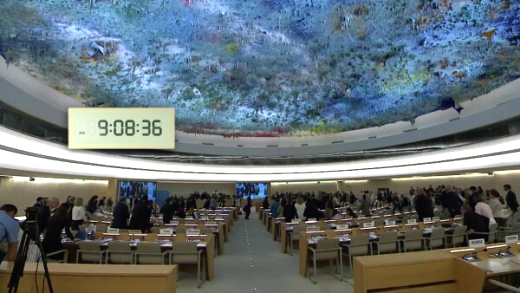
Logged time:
h=9 m=8 s=36
